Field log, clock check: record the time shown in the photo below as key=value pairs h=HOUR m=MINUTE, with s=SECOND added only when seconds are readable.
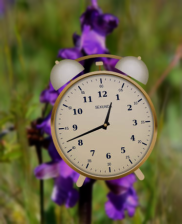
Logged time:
h=12 m=42
